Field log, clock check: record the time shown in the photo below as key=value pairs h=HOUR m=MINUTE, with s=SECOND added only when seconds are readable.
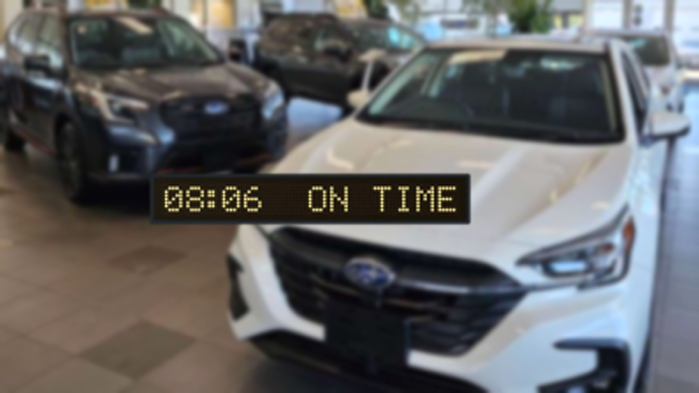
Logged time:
h=8 m=6
